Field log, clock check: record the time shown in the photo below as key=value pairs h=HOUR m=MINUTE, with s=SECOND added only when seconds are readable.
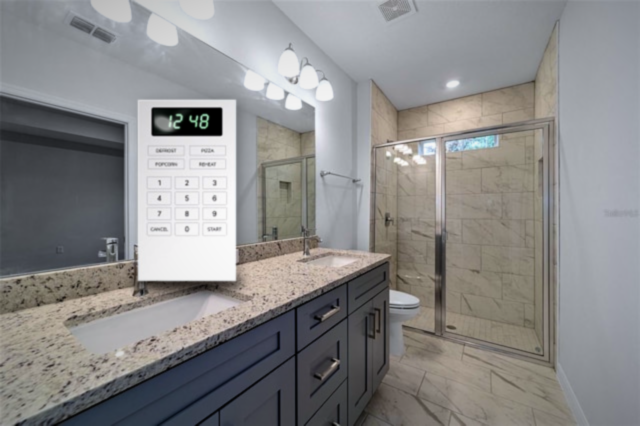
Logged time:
h=12 m=48
